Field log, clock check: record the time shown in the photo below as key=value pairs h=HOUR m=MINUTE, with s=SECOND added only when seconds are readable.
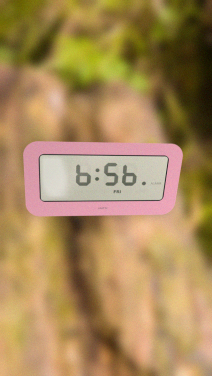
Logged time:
h=6 m=56
